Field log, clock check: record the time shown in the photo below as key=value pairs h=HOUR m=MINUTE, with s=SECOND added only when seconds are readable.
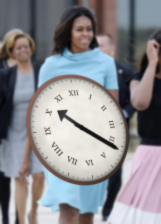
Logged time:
h=10 m=21
